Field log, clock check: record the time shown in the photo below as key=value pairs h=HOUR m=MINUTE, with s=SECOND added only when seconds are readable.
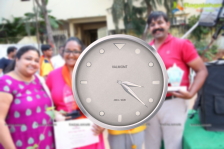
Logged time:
h=3 m=22
